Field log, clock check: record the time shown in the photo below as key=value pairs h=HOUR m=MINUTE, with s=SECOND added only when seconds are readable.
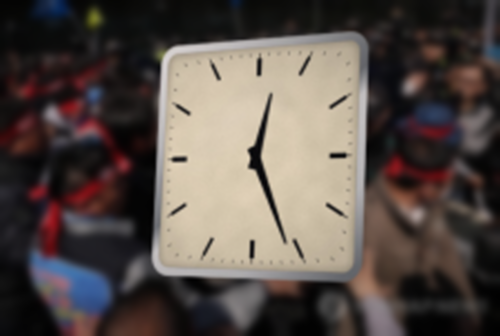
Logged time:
h=12 m=26
